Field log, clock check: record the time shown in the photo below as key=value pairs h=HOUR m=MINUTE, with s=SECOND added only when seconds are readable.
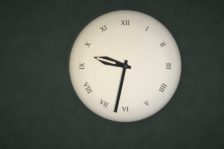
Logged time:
h=9 m=32
